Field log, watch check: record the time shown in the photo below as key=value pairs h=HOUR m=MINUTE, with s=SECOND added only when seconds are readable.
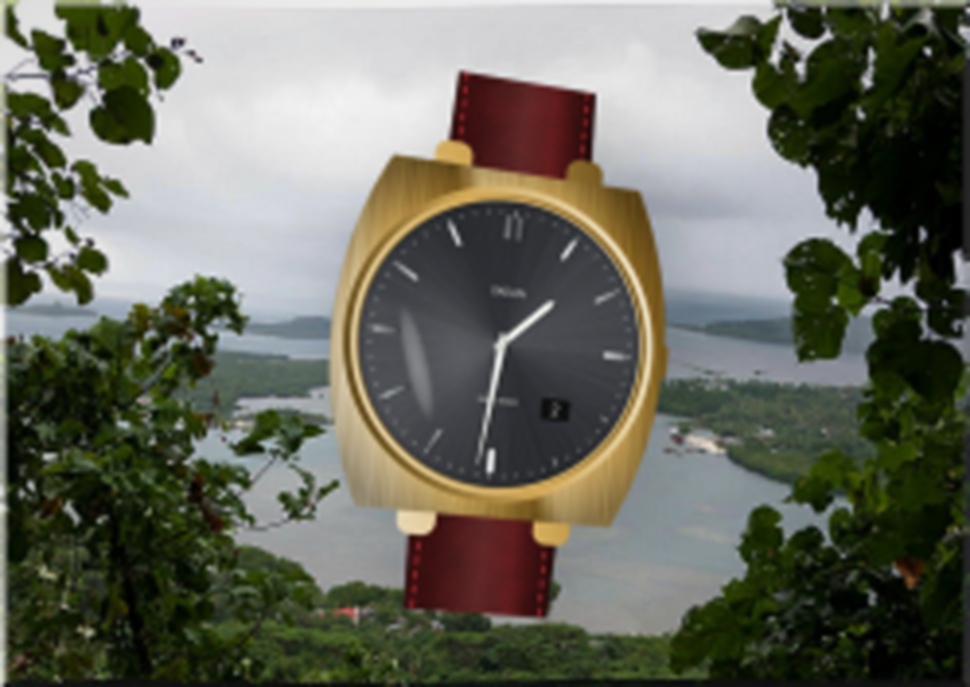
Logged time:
h=1 m=31
